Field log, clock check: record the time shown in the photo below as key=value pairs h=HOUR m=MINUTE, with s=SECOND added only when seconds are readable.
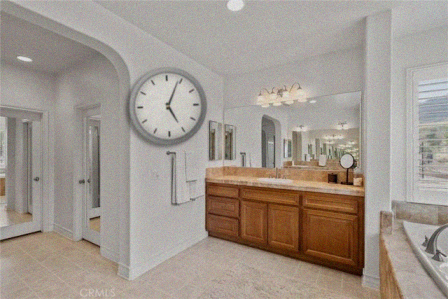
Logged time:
h=5 m=4
